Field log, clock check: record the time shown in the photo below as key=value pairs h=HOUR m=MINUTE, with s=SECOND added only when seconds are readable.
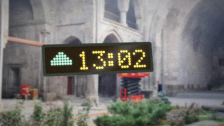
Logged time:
h=13 m=2
